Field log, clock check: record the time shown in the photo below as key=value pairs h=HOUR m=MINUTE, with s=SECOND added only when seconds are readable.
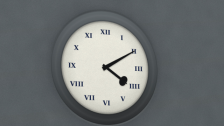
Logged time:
h=4 m=10
